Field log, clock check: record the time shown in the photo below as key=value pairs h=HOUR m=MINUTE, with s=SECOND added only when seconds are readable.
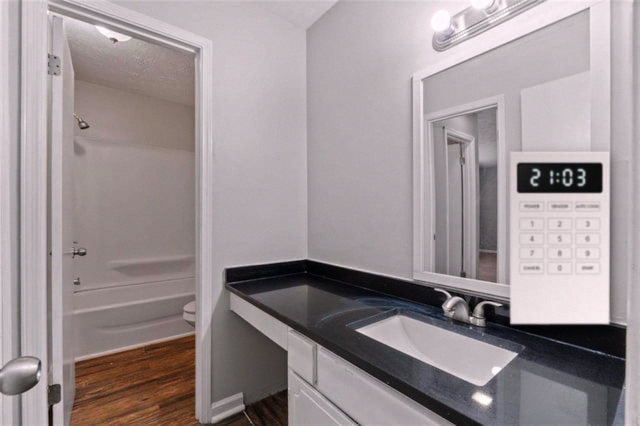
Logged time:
h=21 m=3
